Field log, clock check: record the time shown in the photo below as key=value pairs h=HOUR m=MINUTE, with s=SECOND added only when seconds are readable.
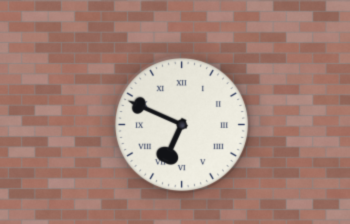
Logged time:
h=6 m=49
